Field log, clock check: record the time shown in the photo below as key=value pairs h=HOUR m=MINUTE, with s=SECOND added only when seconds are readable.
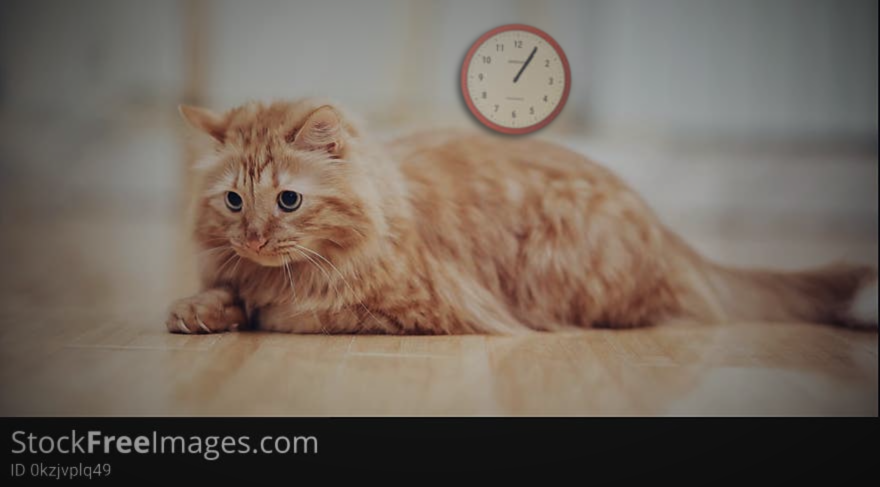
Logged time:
h=1 m=5
